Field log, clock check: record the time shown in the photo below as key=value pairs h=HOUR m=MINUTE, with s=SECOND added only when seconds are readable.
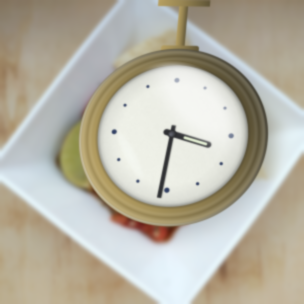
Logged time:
h=3 m=31
